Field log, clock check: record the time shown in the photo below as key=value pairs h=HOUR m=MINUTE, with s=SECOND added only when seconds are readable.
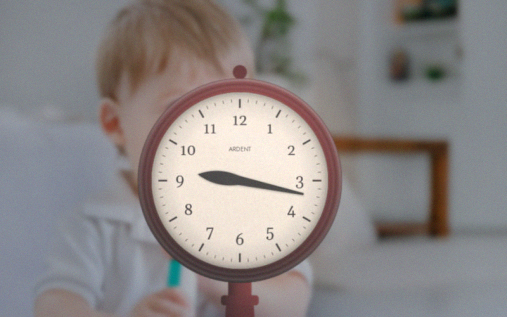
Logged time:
h=9 m=17
